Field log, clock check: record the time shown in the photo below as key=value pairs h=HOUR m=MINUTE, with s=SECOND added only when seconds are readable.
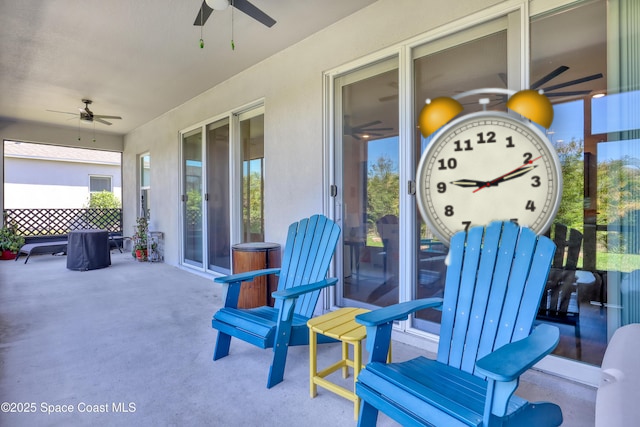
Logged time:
h=9 m=12 s=11
